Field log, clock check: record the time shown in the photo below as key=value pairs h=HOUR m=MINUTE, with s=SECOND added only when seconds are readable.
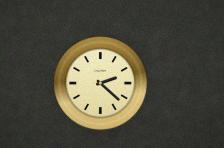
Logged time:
h=2 m=22
